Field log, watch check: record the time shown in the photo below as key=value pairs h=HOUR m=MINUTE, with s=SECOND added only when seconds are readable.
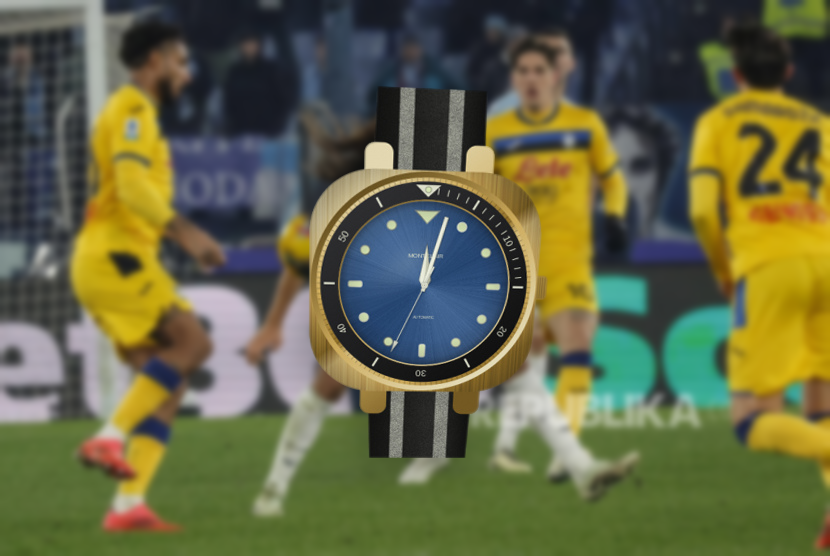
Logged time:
h=12 m=2 s=34
